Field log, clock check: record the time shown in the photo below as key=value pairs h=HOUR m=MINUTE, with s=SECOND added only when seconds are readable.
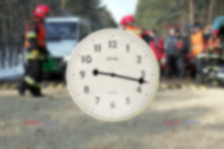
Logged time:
h=9 m=17
